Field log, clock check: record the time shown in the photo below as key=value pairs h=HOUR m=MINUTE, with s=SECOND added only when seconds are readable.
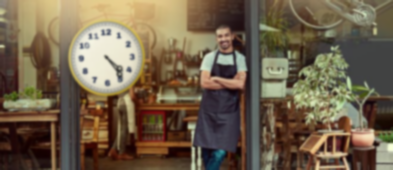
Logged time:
h=4 m=24
